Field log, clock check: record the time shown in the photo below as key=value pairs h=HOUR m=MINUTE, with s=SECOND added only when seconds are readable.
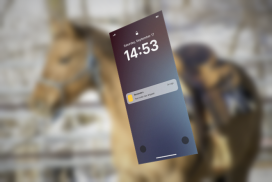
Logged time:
h=14 m=53
